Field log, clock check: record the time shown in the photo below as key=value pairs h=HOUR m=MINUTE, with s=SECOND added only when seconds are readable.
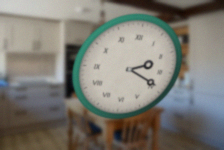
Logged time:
h=2 m=19
